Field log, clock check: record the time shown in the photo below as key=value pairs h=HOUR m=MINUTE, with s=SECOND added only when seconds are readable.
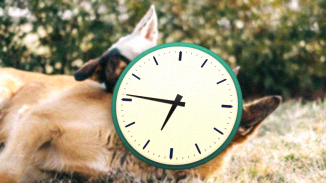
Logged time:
h=6 m=46
